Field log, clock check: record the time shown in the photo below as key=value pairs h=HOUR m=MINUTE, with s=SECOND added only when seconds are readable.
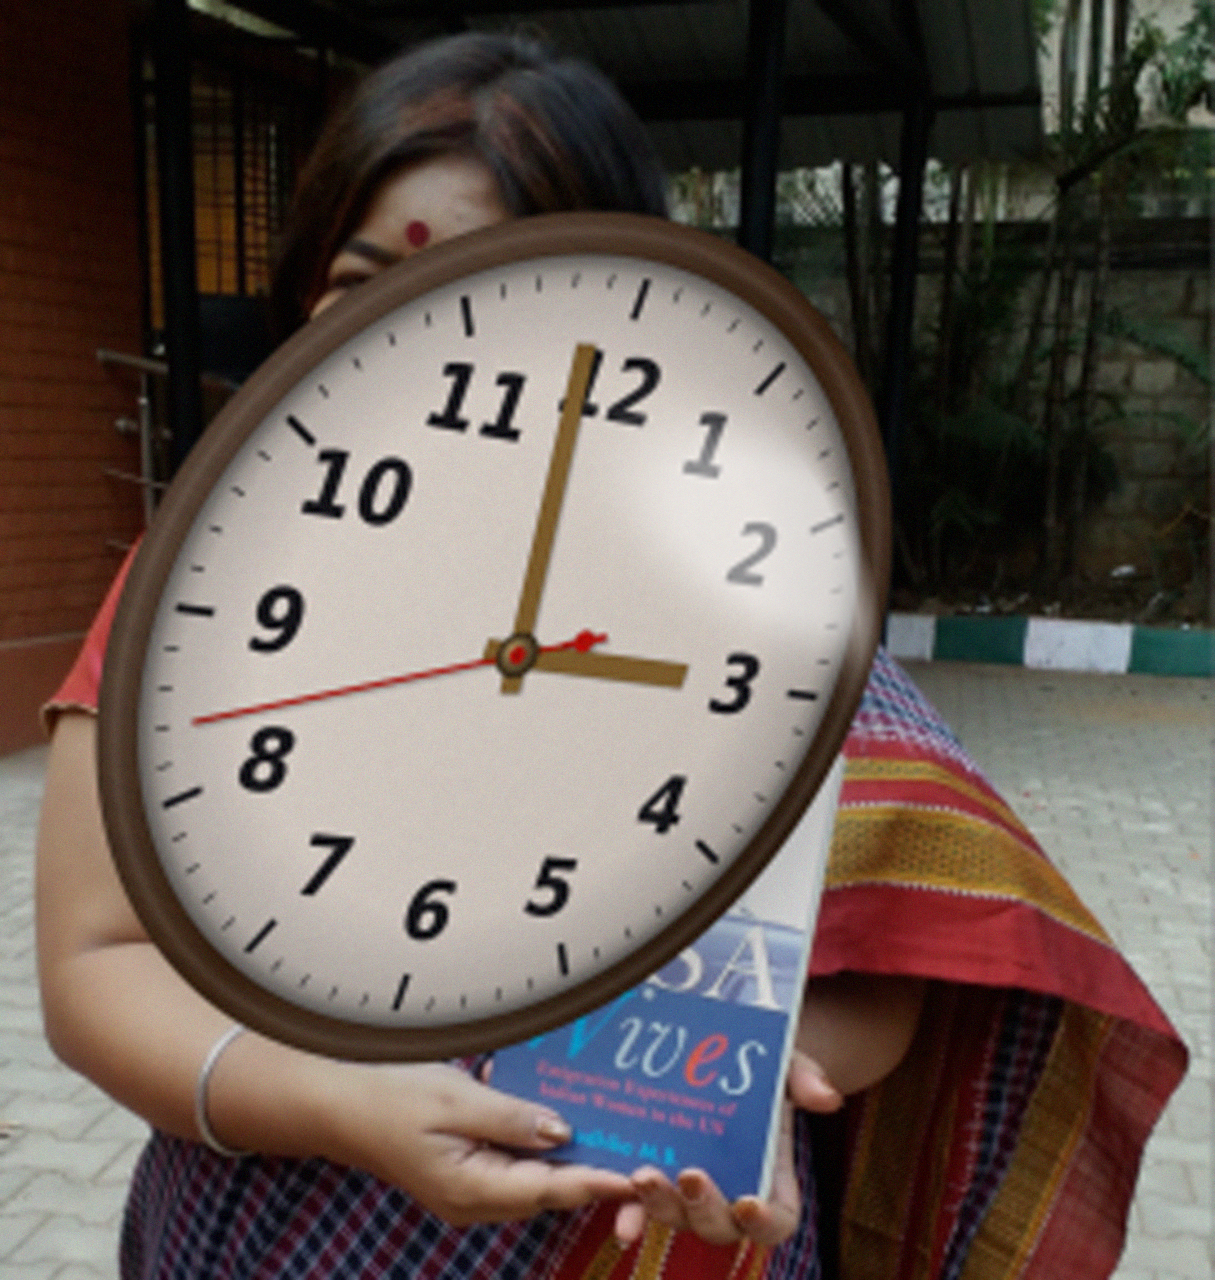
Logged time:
h=2 m=58 s=42
